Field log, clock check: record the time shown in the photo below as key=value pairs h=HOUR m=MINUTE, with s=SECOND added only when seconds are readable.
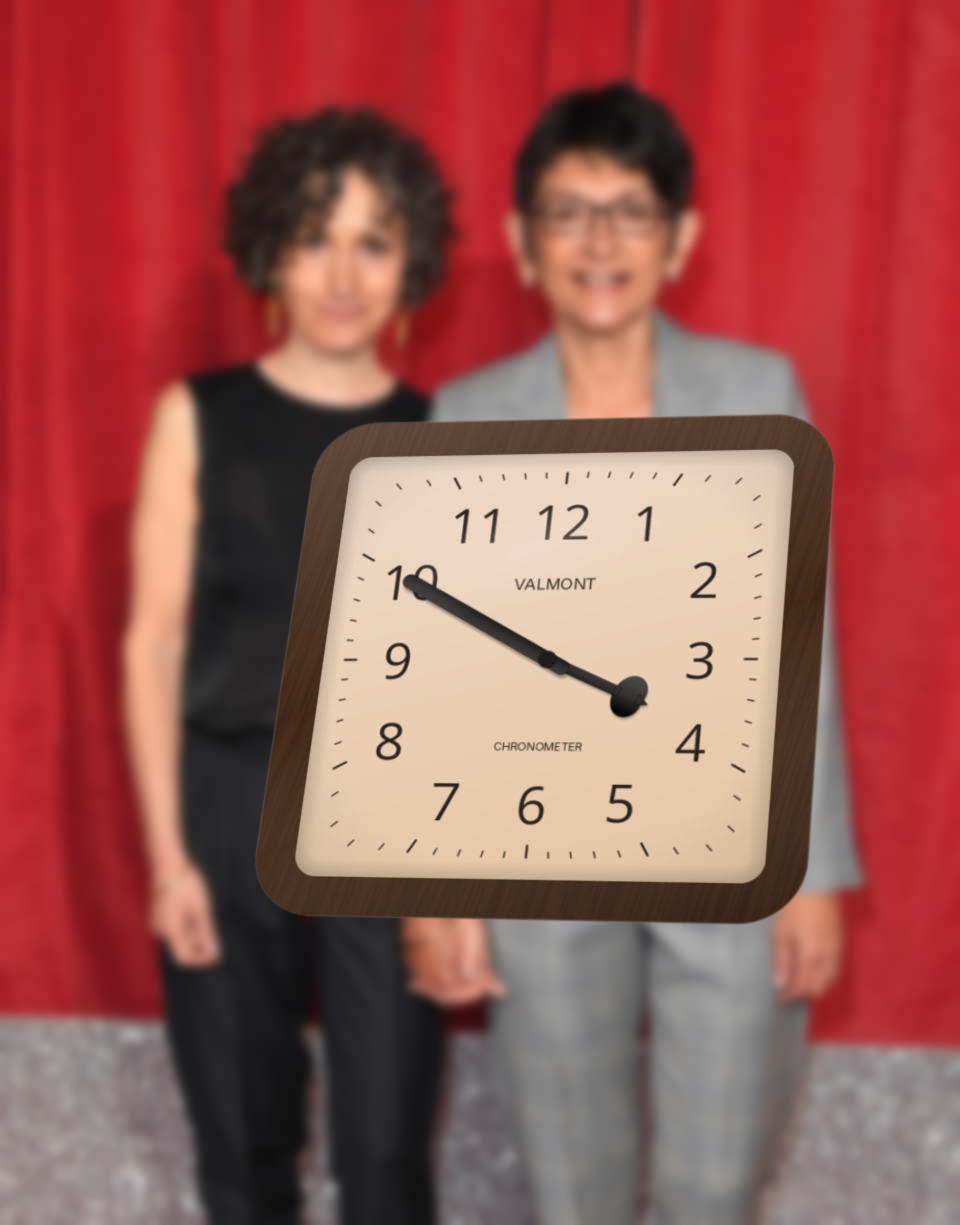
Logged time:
h=3 m=50
